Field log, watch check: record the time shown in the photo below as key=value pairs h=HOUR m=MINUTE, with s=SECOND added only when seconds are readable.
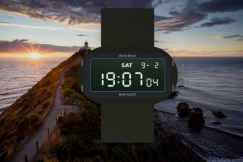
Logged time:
h=19 m=7 s=4
